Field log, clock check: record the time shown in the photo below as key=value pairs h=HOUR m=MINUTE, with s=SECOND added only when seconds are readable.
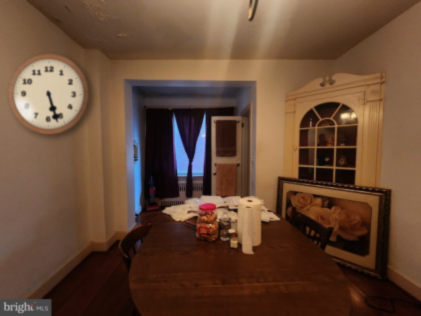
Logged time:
h=5 m=27
